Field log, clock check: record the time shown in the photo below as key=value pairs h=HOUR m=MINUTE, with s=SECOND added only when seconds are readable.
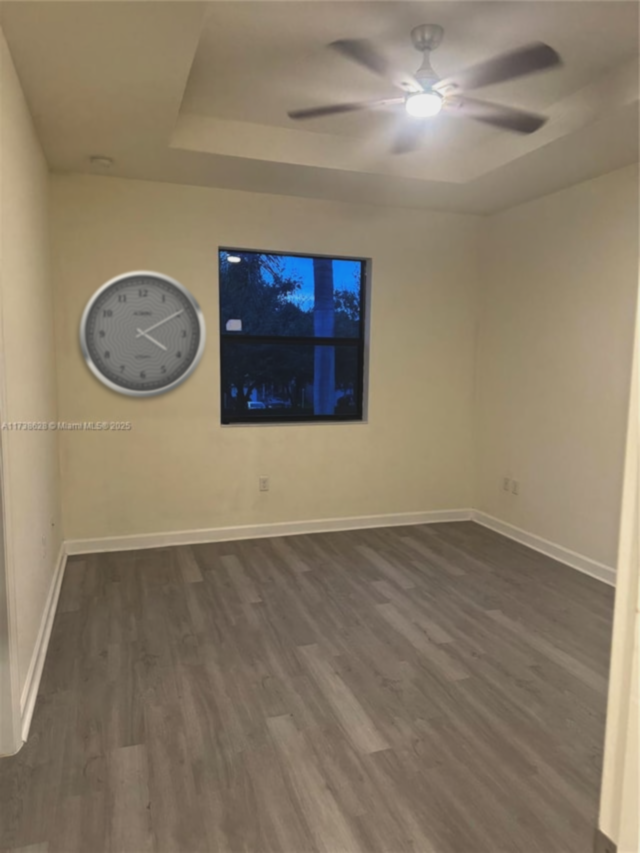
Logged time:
h=4 m=10
